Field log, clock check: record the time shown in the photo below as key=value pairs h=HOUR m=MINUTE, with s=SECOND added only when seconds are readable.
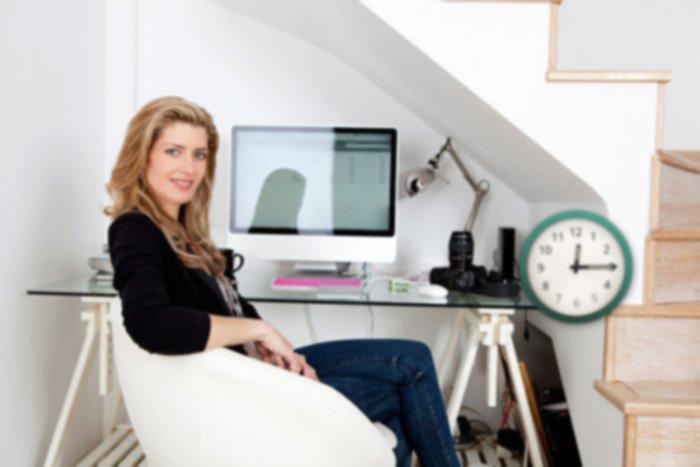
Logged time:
h=12 m=15
